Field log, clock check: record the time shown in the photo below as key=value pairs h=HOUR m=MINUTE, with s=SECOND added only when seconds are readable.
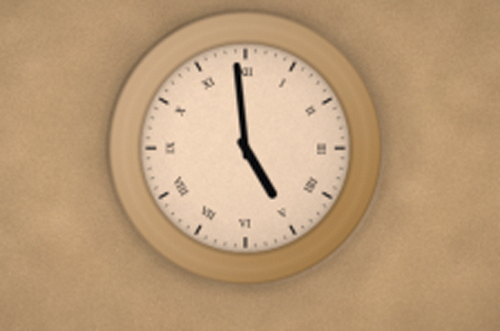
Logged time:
h=4 m=59
